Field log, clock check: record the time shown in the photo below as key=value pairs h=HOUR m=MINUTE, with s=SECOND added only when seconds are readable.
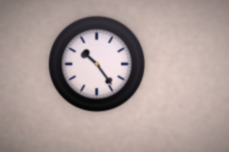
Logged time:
h=10 m=24
